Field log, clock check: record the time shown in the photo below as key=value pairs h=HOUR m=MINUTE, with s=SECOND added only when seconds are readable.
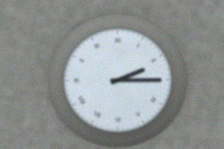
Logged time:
h=2 m=15
